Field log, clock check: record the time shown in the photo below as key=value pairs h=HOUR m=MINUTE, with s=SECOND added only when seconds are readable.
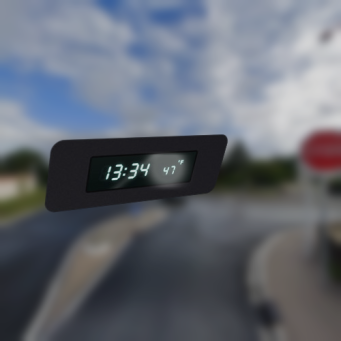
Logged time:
h=13 m=34
